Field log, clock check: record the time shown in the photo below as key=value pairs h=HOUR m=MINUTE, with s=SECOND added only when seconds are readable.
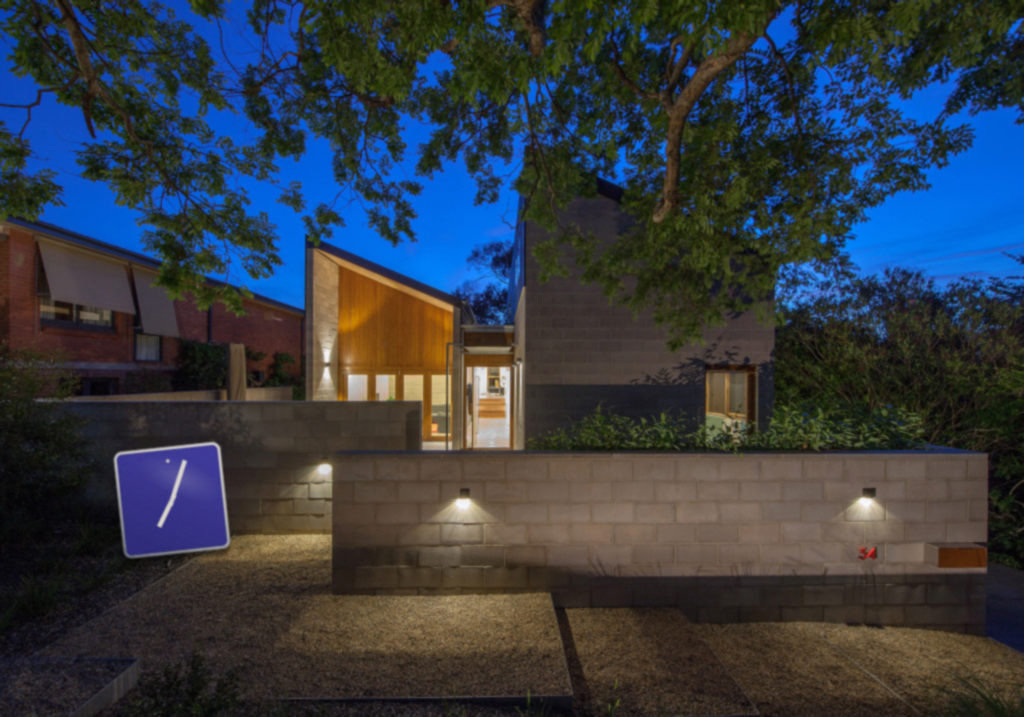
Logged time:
h=7 m=4
